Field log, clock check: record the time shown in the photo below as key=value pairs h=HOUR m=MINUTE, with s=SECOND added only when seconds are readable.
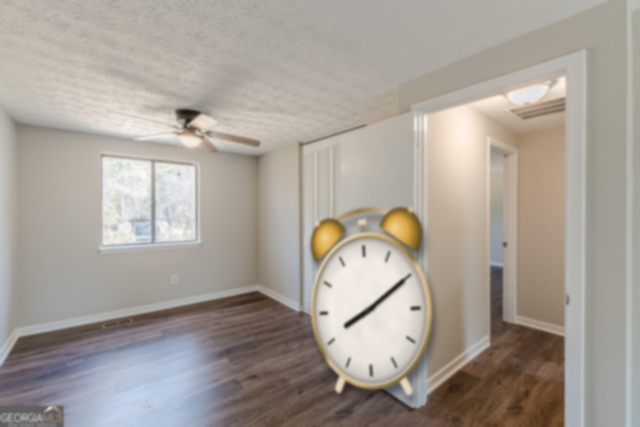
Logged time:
h=8 m=10
